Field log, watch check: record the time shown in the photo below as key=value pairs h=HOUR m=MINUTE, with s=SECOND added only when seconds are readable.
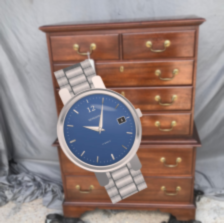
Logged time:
h=10 m=5
